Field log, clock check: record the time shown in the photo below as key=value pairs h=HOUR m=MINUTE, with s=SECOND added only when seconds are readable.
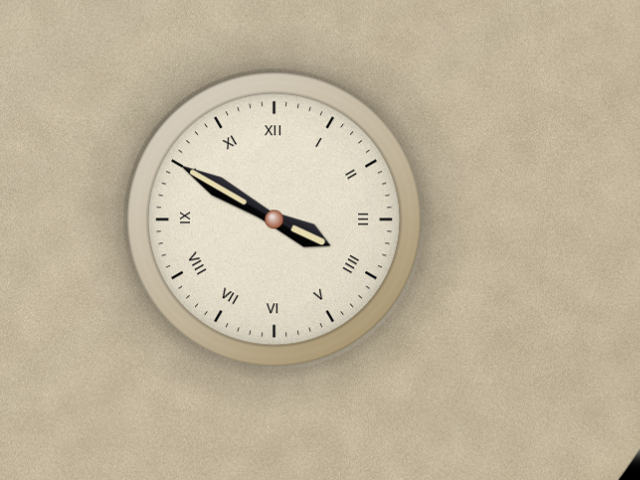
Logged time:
h=3 m=50
